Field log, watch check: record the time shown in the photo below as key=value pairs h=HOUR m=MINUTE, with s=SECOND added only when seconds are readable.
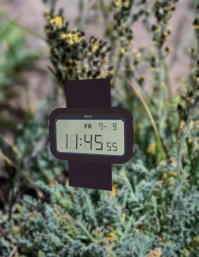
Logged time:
h=11 m=45 s=55
